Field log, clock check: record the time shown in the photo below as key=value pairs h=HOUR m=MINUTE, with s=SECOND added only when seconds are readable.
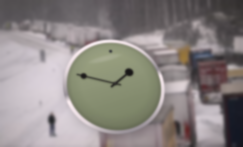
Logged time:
h=1 m=48
